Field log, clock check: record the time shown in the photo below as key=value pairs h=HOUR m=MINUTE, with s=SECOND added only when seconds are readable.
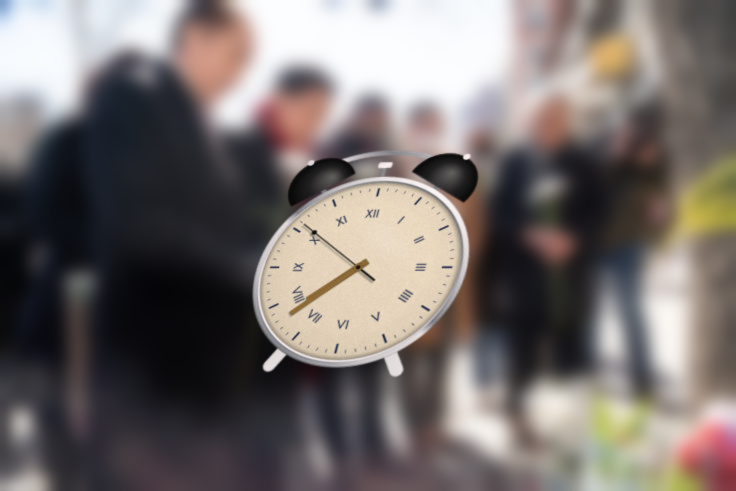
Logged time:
h=7 m=37 s=51
